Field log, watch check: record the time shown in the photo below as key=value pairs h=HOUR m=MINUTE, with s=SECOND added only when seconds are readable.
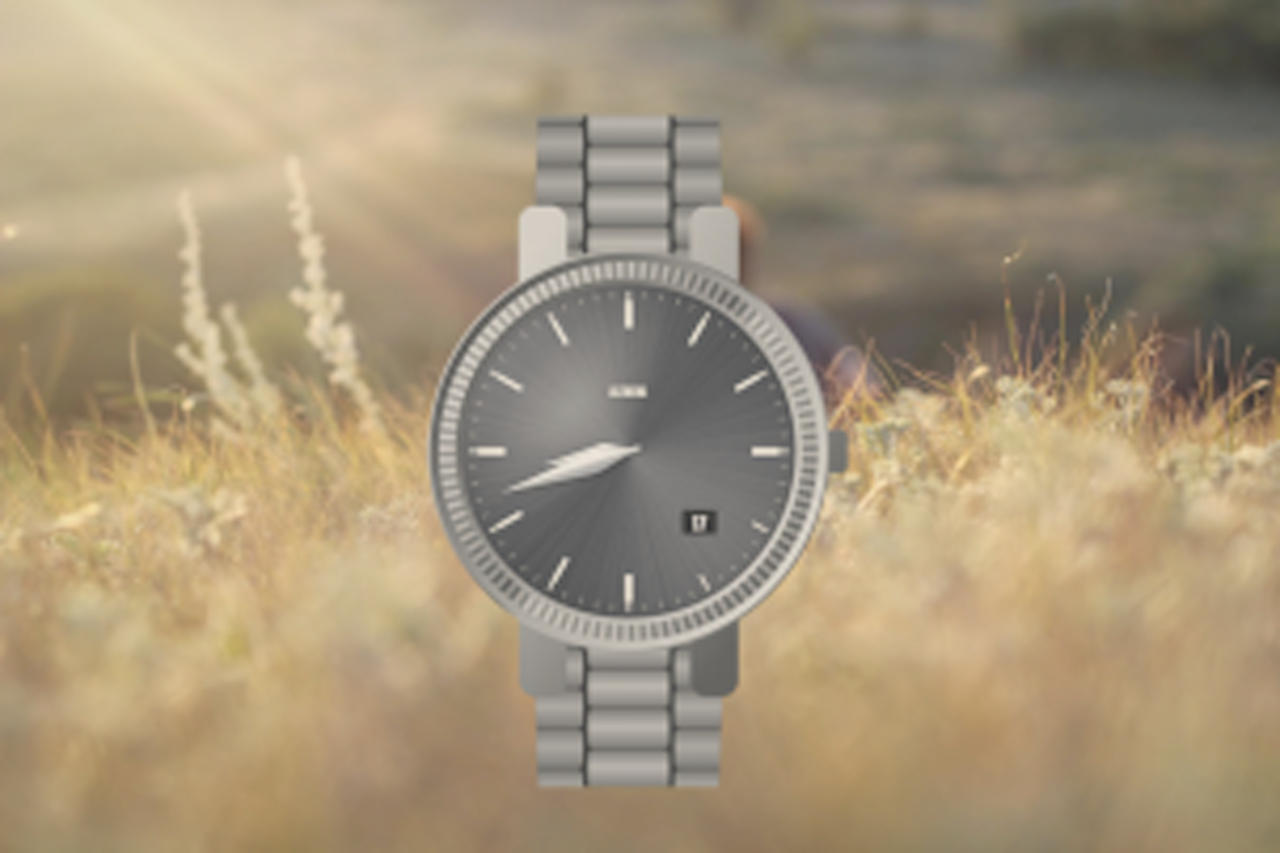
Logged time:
h=8 m=42
